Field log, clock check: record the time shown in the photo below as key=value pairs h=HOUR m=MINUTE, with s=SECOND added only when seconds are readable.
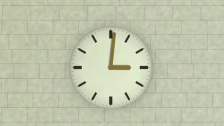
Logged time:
h=3 m=1
